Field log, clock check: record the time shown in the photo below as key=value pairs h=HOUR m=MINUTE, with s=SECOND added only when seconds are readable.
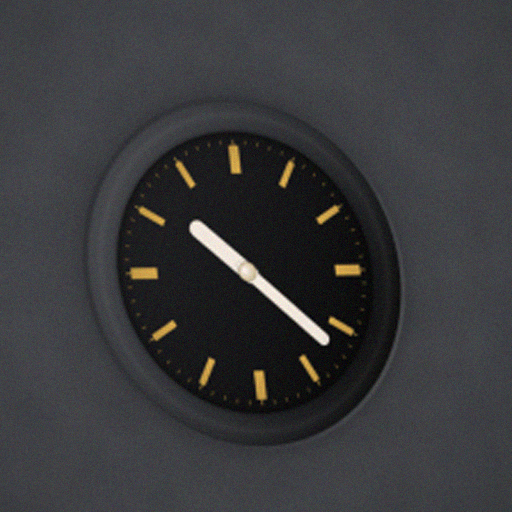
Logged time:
h=10 m=22
